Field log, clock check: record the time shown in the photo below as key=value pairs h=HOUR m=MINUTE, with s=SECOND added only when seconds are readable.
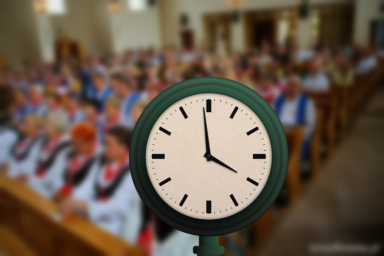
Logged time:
h=3 m=59
